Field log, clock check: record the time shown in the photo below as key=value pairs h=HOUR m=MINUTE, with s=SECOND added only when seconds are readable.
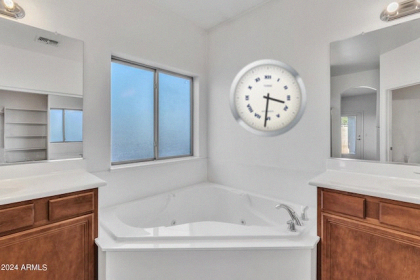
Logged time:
h=3 m=31
